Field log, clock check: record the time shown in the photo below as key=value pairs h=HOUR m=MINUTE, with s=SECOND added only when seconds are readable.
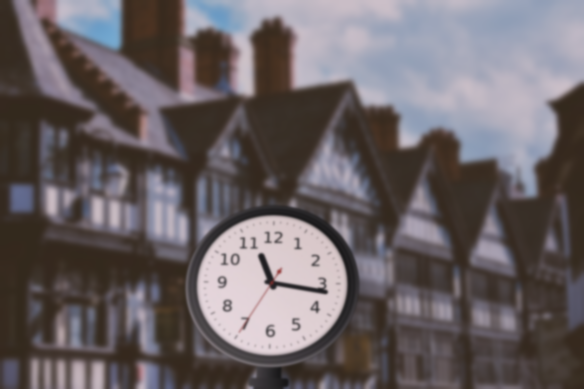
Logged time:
h=11 m=16 s=35
